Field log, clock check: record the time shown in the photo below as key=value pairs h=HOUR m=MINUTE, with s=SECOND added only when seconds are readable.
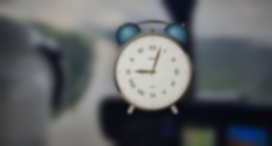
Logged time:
h=9 m=3
